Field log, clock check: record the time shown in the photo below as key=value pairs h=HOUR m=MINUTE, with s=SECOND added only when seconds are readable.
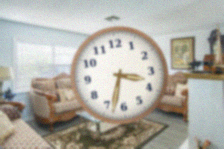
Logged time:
h=3 m=33
